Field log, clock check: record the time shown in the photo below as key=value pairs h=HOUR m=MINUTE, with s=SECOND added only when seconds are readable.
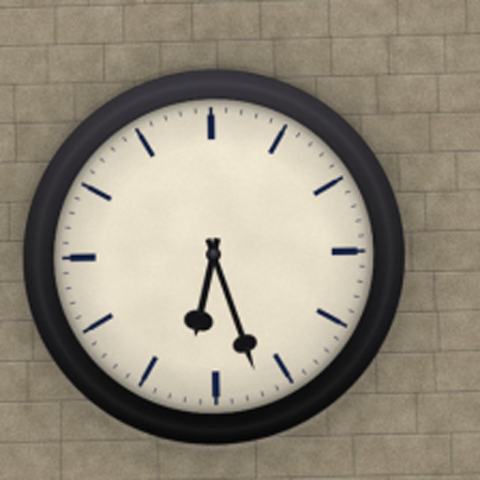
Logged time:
h=6 m=27
